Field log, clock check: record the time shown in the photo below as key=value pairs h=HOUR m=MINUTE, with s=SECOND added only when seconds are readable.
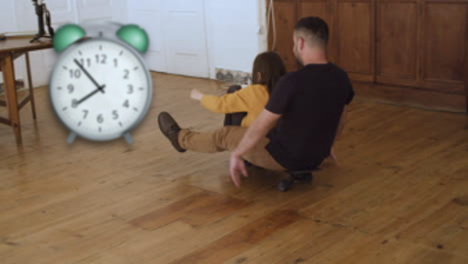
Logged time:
h=7 m=53
